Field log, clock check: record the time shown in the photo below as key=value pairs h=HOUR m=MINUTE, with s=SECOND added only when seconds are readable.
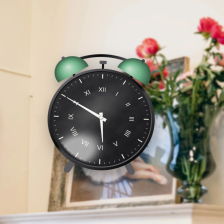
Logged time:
h=5 m=50
